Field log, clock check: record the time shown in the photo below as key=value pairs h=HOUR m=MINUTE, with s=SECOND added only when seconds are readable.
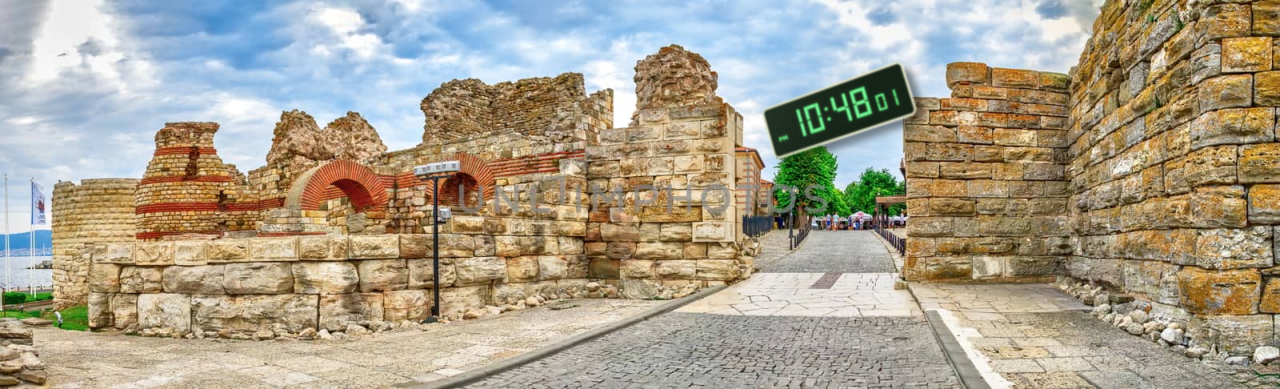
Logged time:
h=10 m=48 s=1
